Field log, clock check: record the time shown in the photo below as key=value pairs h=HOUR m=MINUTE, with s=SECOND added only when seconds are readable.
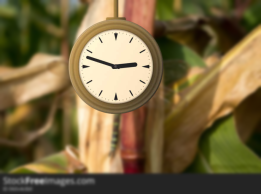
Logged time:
h=2 m=48
